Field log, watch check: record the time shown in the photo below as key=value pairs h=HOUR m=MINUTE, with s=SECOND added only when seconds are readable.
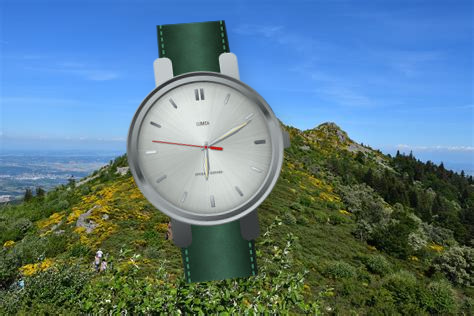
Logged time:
h=6 m=10 s=47
